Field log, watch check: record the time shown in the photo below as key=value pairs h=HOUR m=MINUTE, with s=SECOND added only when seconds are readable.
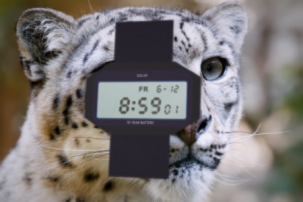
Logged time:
h=8 m=59 s=1
